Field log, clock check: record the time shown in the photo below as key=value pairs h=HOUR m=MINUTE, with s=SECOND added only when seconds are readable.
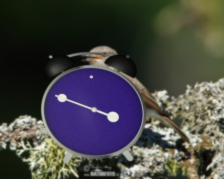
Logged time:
h=3 m=49
